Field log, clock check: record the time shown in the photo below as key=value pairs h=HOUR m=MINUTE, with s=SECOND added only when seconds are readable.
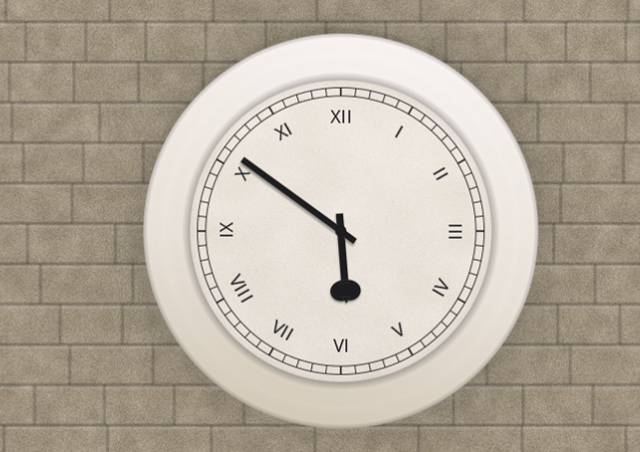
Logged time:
h=5 m=51
